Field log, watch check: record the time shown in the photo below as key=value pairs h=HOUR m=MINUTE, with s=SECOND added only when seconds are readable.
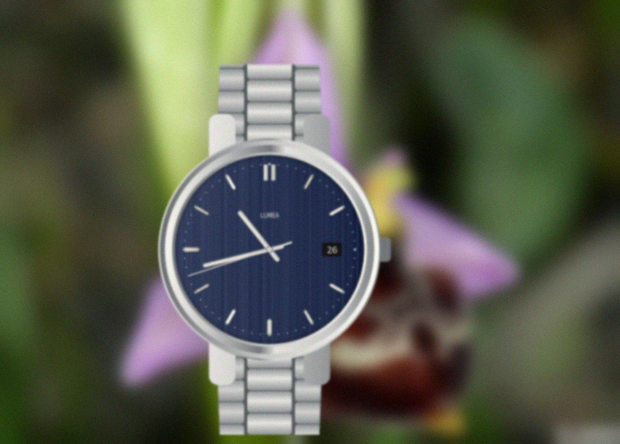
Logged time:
h=10 m=42 s=42
